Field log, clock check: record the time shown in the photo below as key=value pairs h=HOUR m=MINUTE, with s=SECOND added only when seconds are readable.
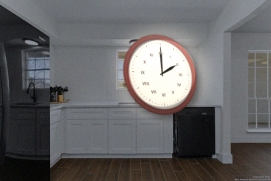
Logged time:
h=2 m=0
